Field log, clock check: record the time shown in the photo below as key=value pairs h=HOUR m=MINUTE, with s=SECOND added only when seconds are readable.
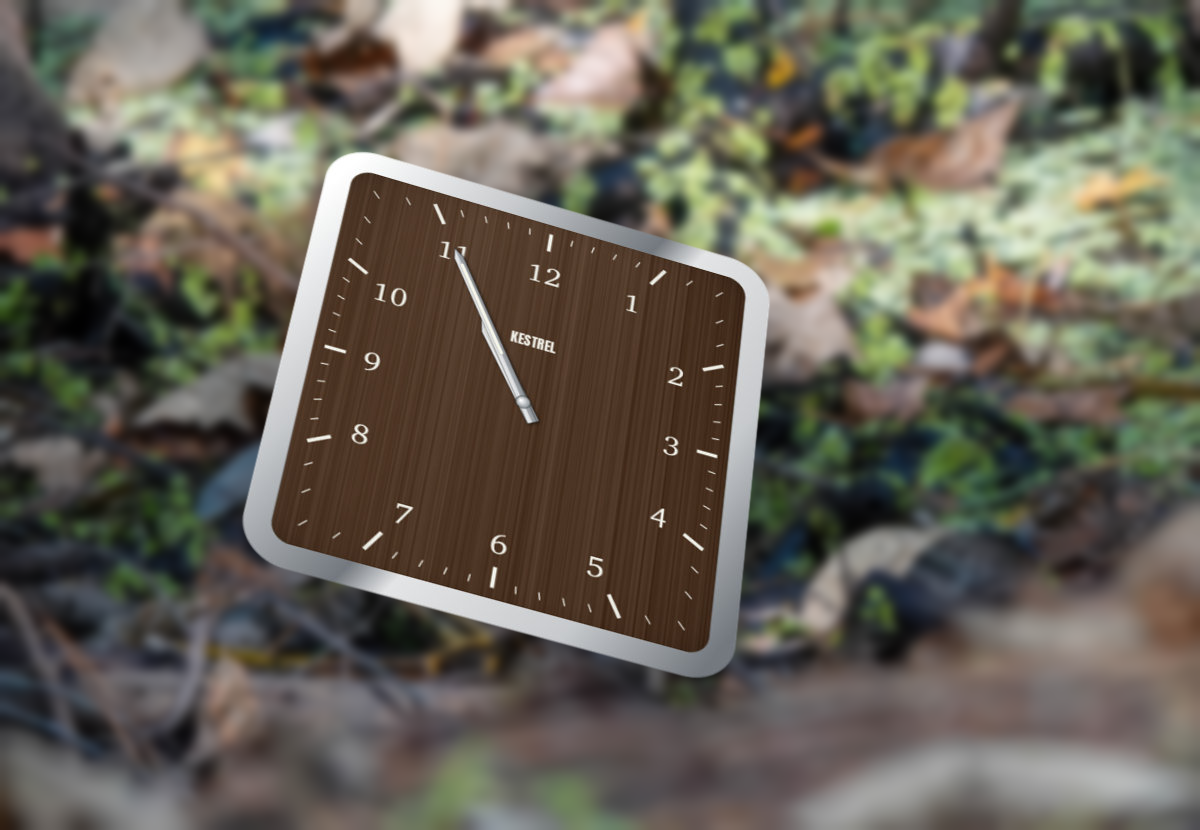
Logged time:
h=10 m=55
